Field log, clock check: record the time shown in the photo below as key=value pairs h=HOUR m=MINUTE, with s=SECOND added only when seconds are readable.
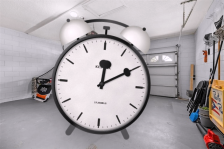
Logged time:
h=12 m=10
